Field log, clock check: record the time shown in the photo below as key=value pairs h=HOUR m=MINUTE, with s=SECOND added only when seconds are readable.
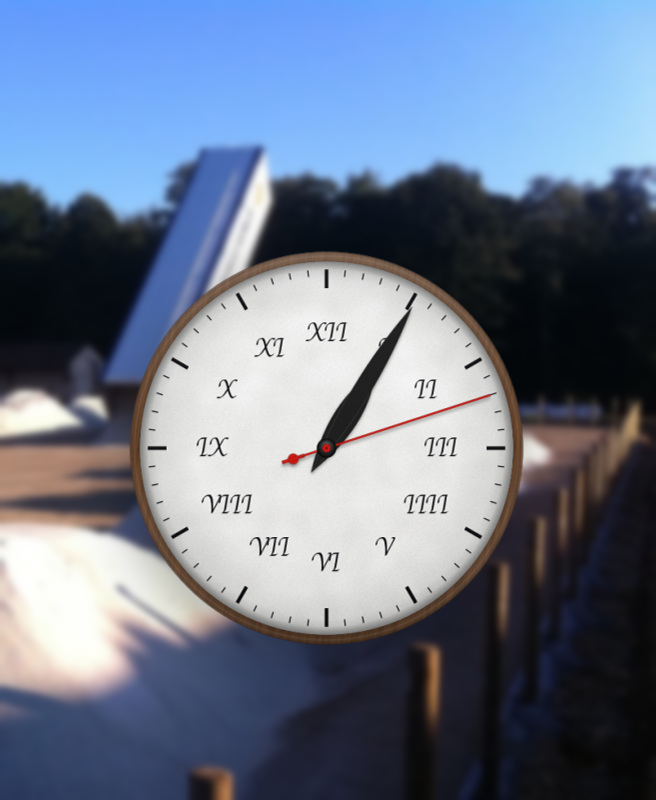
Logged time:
h=1 m=5 s=12
